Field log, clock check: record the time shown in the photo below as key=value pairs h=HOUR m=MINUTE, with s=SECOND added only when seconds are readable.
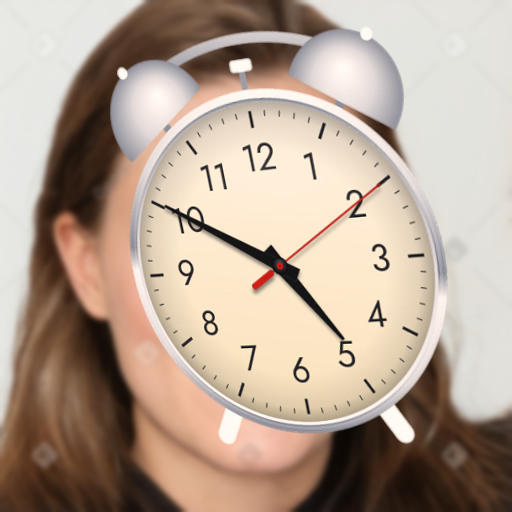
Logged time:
h=4 m=50 s=10
